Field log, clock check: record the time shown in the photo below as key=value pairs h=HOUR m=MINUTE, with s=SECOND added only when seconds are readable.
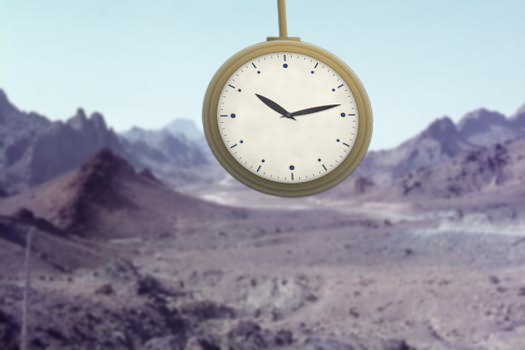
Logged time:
h=10 m=13
